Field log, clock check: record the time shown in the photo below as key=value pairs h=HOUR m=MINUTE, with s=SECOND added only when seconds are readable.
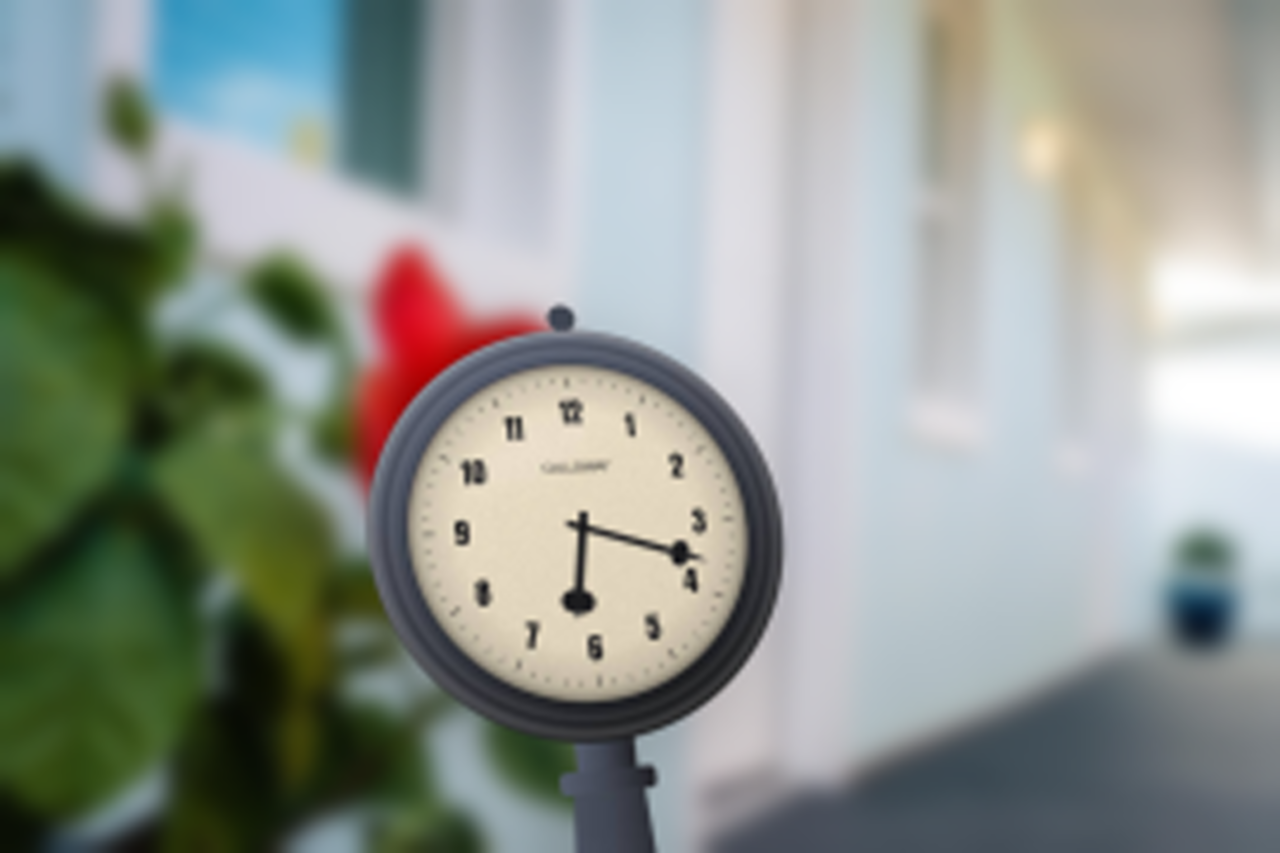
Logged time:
h=6 m=18
